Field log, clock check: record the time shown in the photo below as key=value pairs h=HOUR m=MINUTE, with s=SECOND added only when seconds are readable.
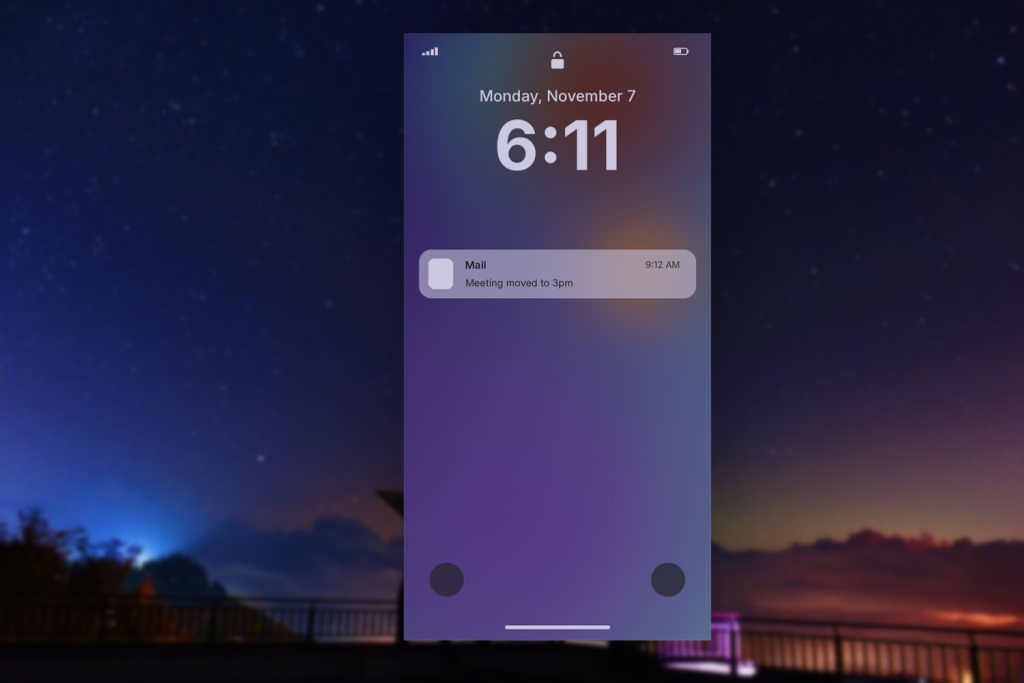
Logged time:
h=6 m=11
